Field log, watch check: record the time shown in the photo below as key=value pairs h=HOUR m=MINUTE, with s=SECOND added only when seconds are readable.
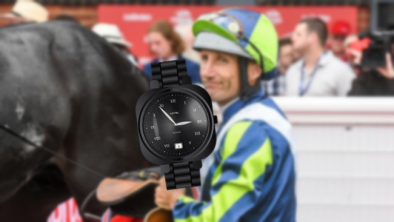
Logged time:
h=2 m=54
